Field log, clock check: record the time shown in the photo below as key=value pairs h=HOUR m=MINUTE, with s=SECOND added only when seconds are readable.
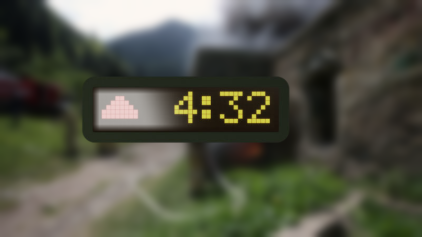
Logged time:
h=4 m=32
